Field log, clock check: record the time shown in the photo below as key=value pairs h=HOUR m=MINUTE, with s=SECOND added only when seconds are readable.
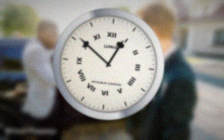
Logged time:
h=12 m=51
